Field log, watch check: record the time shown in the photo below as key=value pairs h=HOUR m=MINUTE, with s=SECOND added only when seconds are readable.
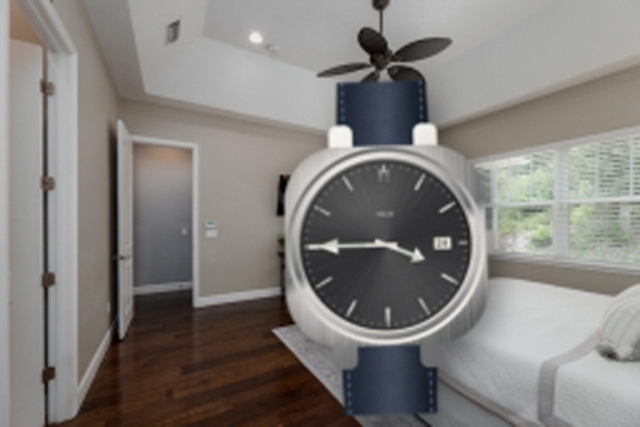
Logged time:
h=3 m=45
